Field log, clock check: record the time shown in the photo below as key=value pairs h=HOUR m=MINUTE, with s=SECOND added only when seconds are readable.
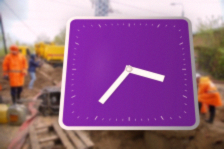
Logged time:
h=3 m=36
